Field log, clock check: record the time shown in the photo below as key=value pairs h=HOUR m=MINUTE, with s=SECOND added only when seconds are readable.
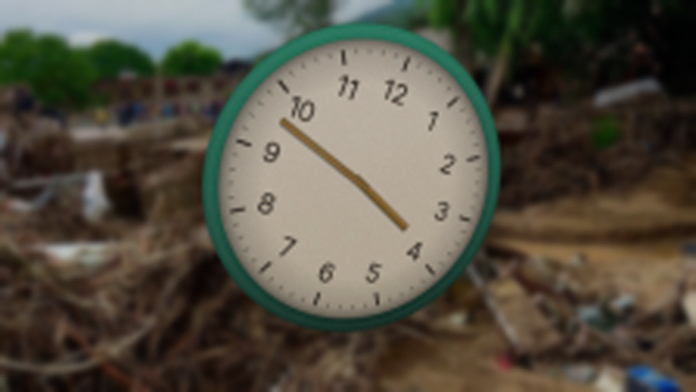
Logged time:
h=3 m=48
